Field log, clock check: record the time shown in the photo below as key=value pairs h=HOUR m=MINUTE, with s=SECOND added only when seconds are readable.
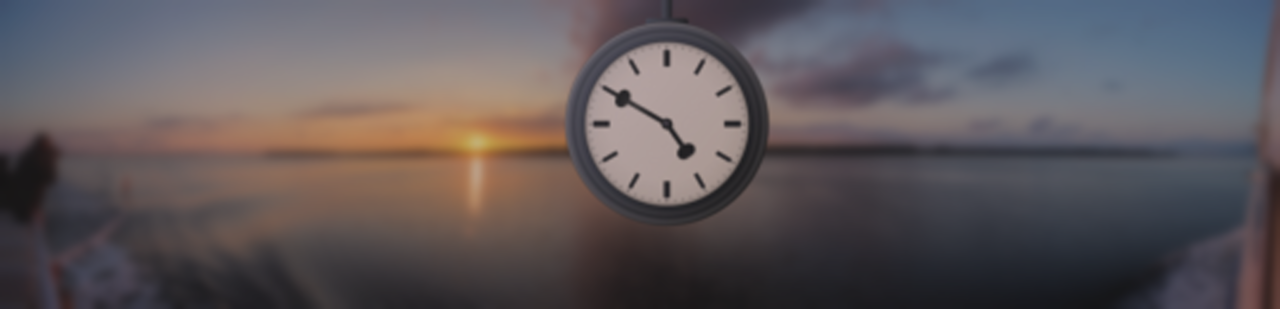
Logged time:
h=4 m=50
